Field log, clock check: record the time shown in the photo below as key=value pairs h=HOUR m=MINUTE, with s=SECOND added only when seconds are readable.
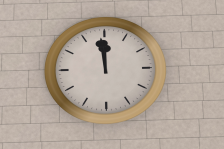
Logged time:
h=11 m=59
